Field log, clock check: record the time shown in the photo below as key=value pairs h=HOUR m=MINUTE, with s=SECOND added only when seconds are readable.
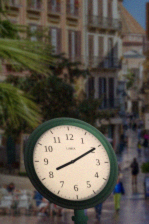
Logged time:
h=8 m=10
